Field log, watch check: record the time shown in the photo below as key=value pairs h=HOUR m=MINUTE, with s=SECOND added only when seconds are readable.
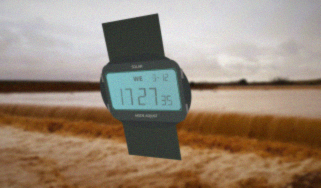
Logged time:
h=17 m=27
